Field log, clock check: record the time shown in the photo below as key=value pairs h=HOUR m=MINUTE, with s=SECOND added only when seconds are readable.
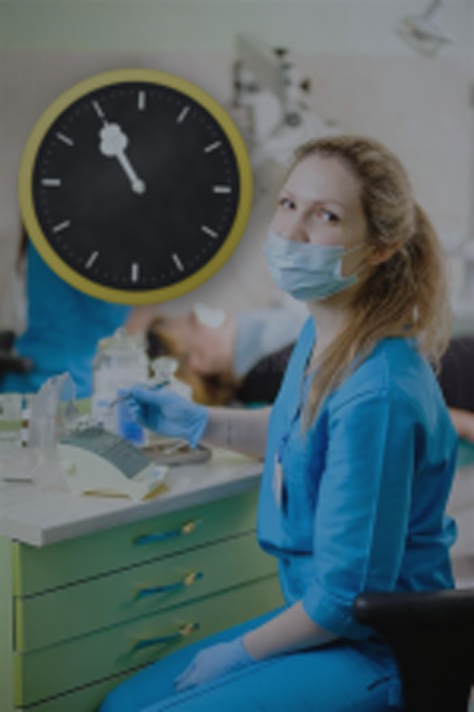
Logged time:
h=10 m=55
